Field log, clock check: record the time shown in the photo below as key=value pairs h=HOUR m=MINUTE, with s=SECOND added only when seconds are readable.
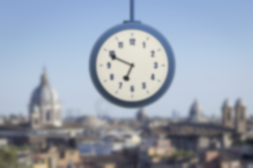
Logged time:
h=6 m=49
